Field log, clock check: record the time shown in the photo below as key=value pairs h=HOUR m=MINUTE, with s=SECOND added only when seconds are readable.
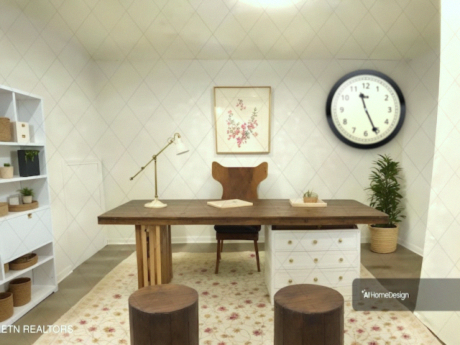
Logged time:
h=11 m=26
